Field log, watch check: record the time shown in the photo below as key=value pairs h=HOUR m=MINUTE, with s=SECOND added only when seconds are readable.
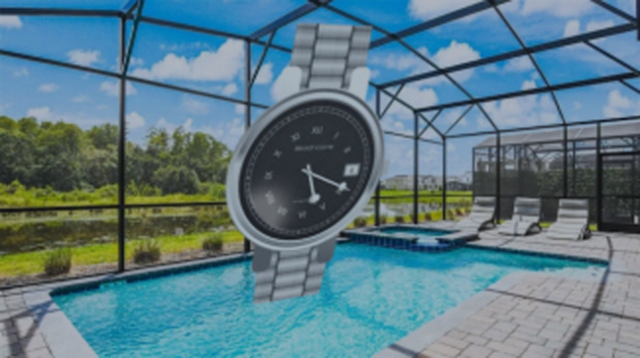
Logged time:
h=5 m=19
